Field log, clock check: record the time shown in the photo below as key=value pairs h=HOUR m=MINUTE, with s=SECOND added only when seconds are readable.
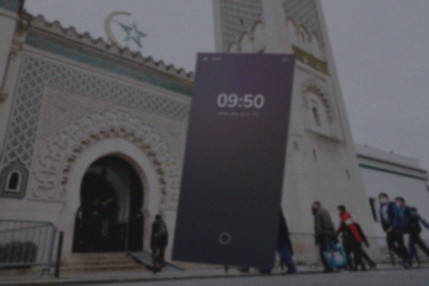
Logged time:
h=9 m=50
